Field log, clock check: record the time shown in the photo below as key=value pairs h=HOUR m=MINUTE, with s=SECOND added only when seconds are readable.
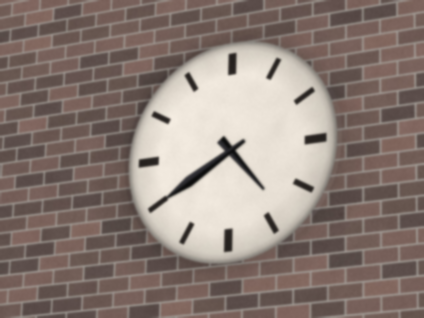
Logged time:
h=4 m=40
